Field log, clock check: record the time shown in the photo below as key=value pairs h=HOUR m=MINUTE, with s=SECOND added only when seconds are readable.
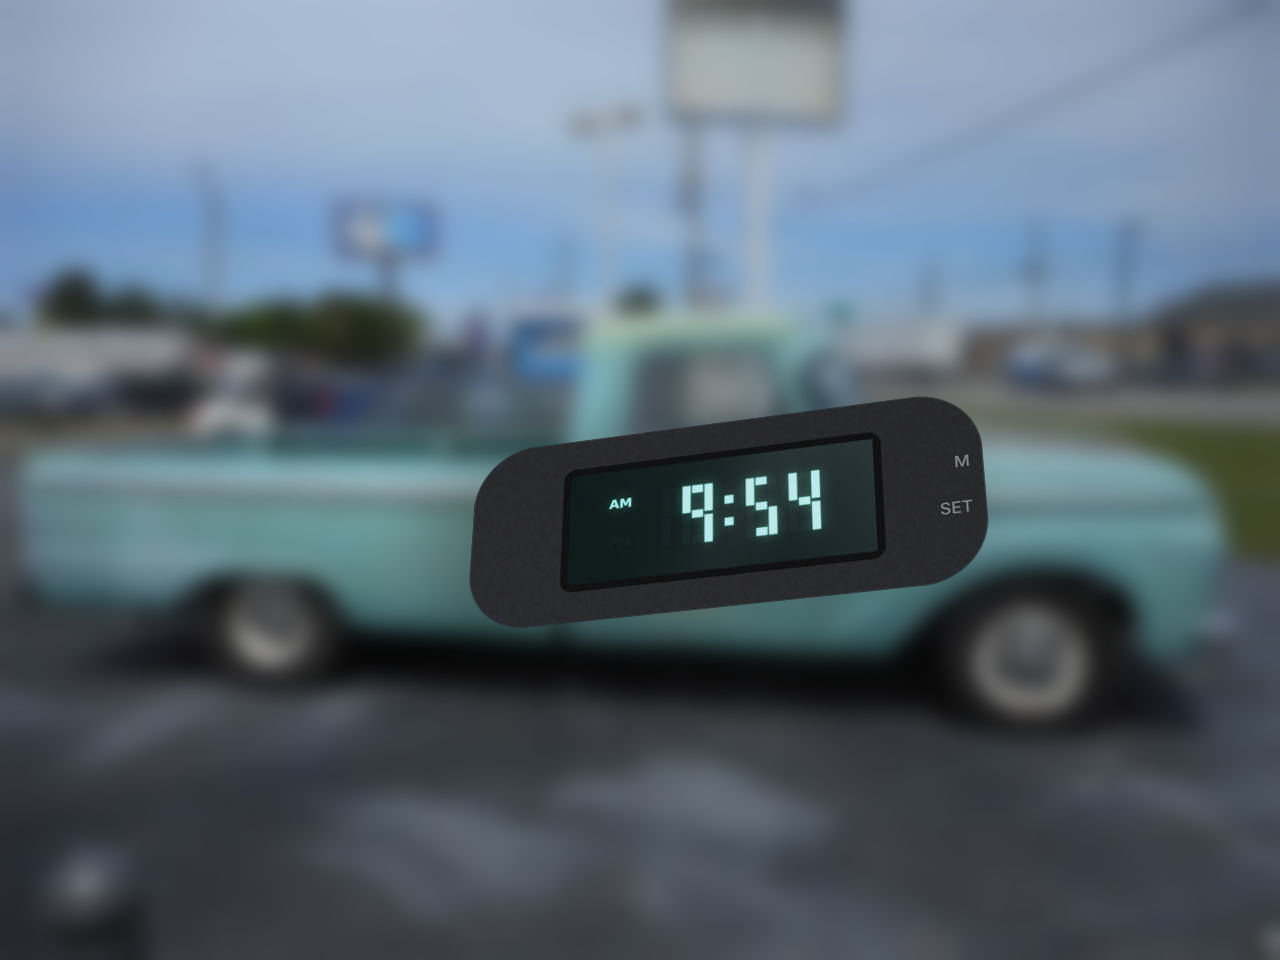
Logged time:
h=9 m=54
